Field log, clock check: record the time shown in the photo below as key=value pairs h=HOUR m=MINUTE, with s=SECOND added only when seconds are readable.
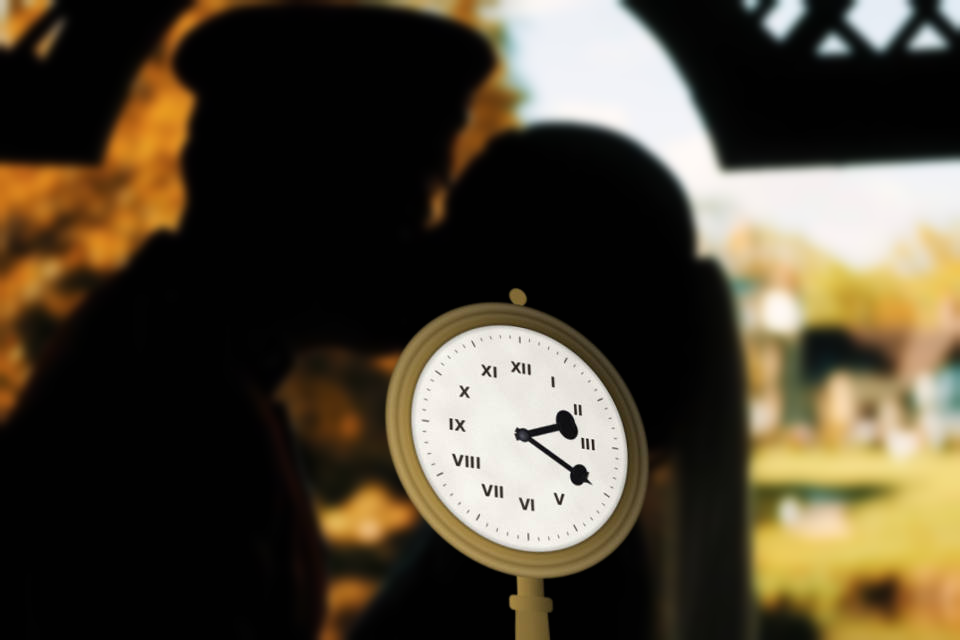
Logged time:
h=2 m=20
